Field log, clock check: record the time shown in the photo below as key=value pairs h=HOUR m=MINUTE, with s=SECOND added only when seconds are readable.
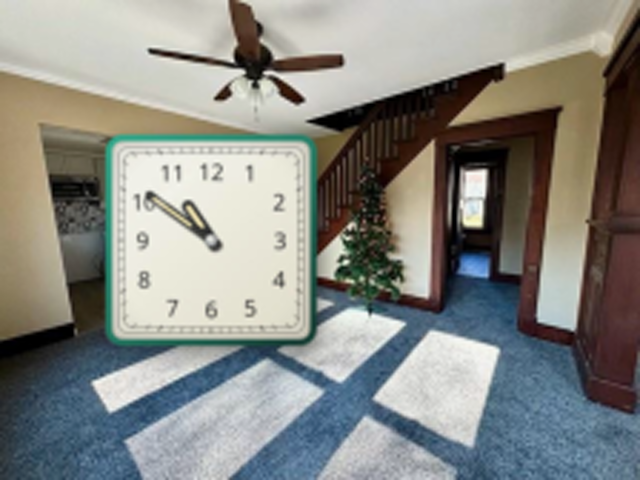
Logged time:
h=10 m=51
